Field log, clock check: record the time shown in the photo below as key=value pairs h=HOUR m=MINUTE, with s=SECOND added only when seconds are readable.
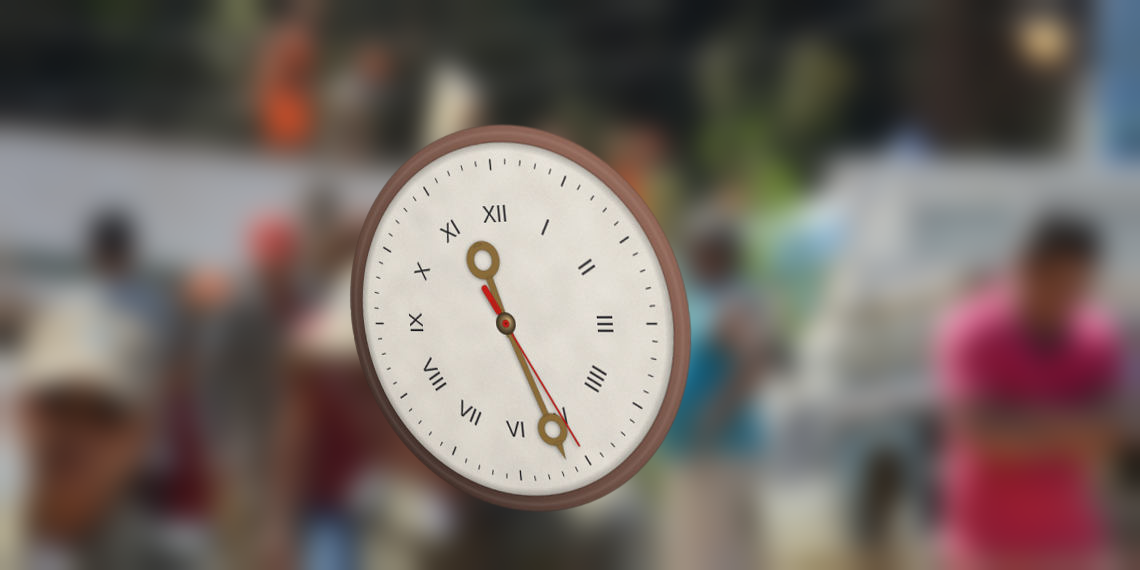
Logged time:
h=11 m=26 s=25
